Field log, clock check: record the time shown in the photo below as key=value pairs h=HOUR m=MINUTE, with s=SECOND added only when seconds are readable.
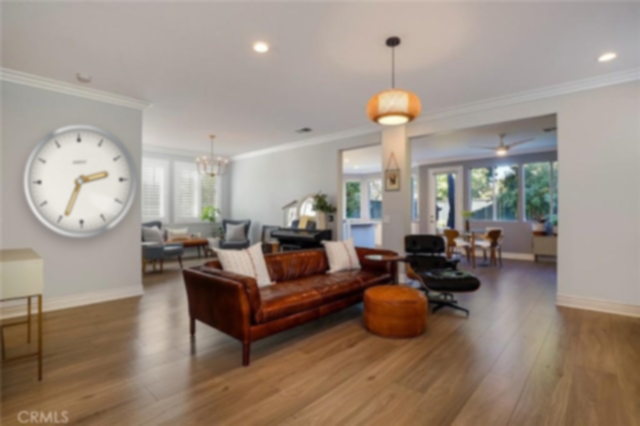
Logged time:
h=2 m=34
